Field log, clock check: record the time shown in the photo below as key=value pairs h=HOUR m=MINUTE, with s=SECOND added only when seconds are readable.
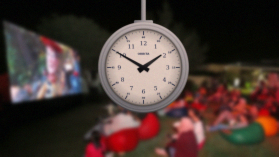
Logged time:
h=1 m=50
